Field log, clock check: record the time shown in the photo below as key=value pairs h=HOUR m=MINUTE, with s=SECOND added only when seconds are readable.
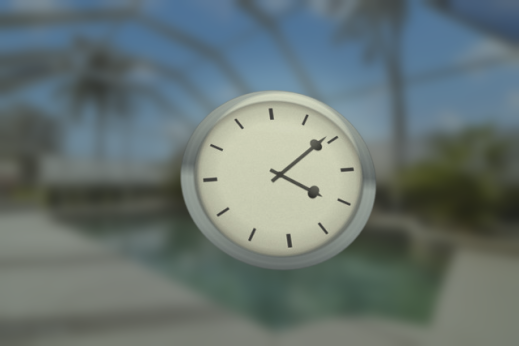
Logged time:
h=4 m=9
